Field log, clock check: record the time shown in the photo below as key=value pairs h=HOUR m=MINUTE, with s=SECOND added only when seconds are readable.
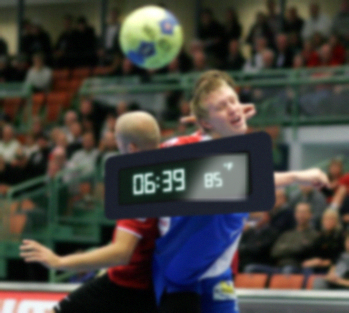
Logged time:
h=6 m=39
